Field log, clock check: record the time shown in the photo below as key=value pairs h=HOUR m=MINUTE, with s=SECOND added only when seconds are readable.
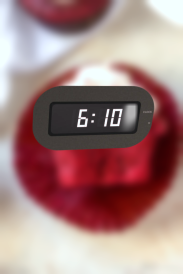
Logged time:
h=6 m=10
